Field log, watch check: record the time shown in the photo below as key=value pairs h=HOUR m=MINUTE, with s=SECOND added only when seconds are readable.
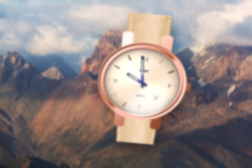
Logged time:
h=9 m=59
